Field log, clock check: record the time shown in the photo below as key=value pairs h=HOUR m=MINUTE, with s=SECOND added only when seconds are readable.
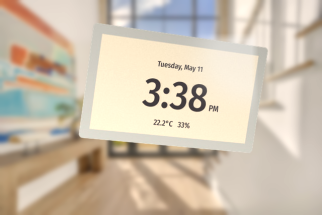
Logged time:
h=3 m=38
